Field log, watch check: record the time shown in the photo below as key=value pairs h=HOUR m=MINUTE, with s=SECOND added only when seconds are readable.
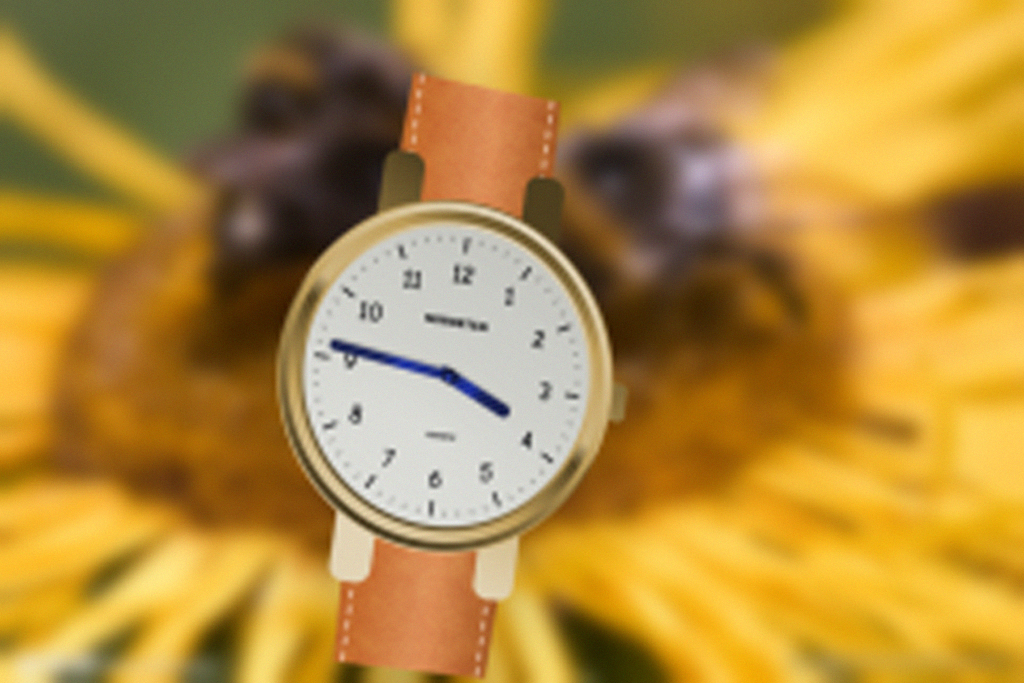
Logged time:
h=3 m=46
